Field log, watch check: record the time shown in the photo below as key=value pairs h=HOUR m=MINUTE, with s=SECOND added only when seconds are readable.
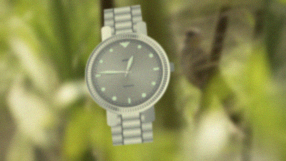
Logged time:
h=12 m=46
